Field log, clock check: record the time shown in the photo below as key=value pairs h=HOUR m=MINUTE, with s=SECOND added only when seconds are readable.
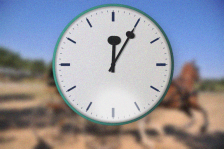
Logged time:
h=12 m=5
